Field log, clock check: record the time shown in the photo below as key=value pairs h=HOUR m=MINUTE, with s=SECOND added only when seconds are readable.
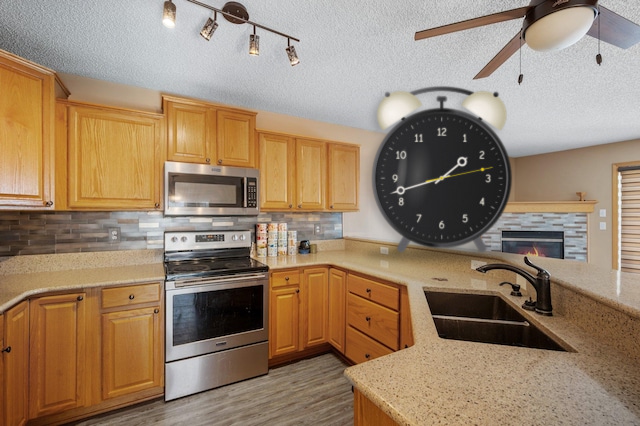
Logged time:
h=1 m=42 s=13
